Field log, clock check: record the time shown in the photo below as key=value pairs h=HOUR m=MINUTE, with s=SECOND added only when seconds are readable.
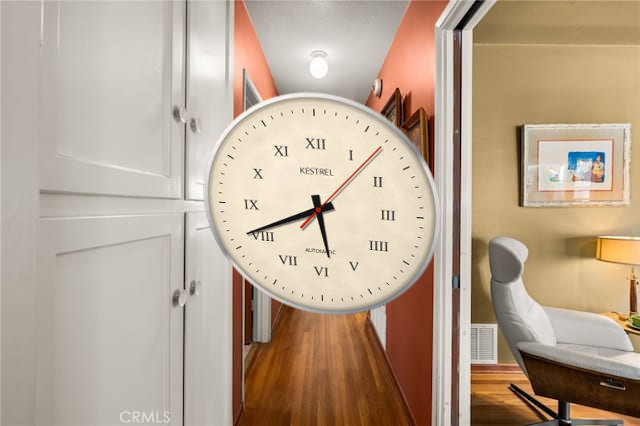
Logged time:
h=5 m=41 s=7
